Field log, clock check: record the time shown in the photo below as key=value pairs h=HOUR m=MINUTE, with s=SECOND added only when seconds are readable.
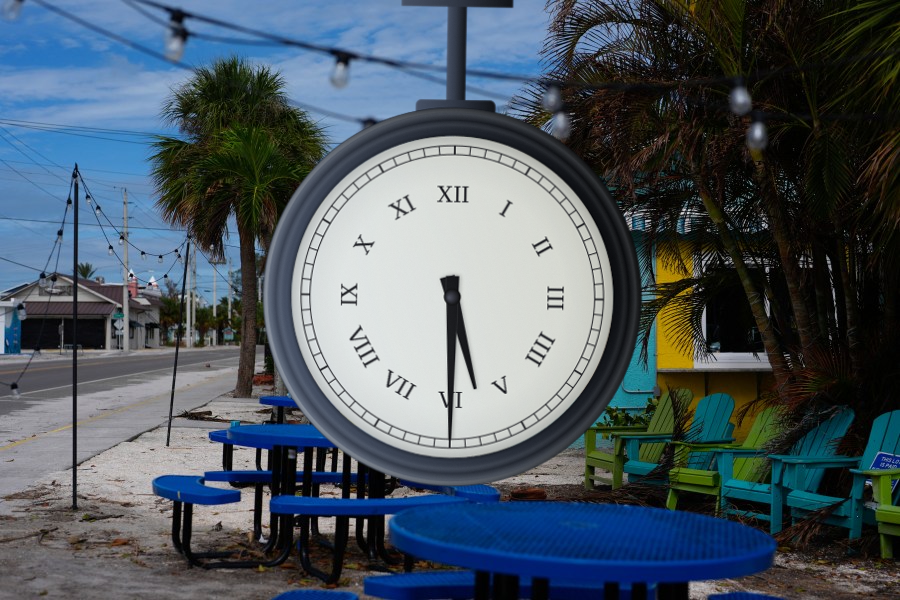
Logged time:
h=5 m=30
